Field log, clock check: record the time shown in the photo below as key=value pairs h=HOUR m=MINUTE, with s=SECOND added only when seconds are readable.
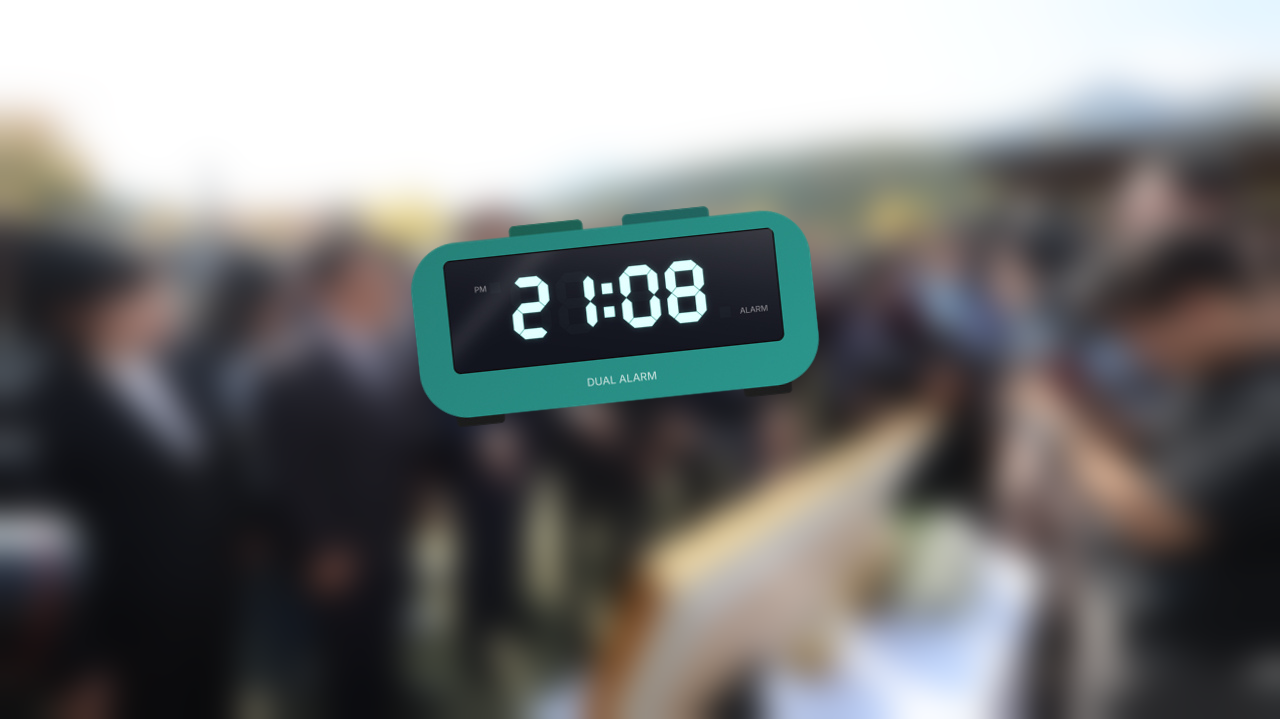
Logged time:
h=21 m=8
